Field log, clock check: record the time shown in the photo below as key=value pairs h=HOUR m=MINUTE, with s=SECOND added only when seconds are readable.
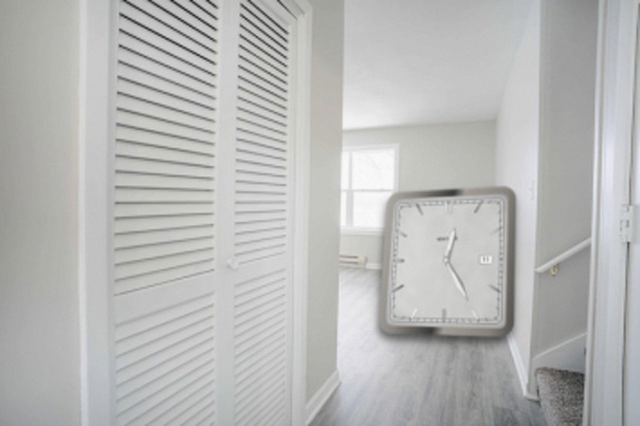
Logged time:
h=12 m=25
